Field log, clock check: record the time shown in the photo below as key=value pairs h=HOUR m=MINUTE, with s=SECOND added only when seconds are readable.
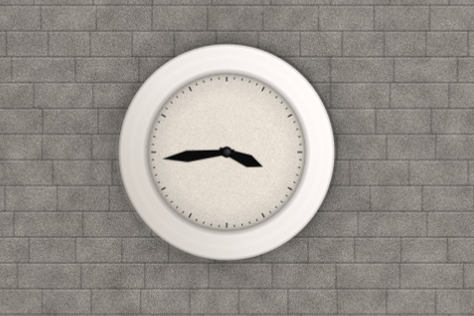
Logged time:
h=3 m=44
